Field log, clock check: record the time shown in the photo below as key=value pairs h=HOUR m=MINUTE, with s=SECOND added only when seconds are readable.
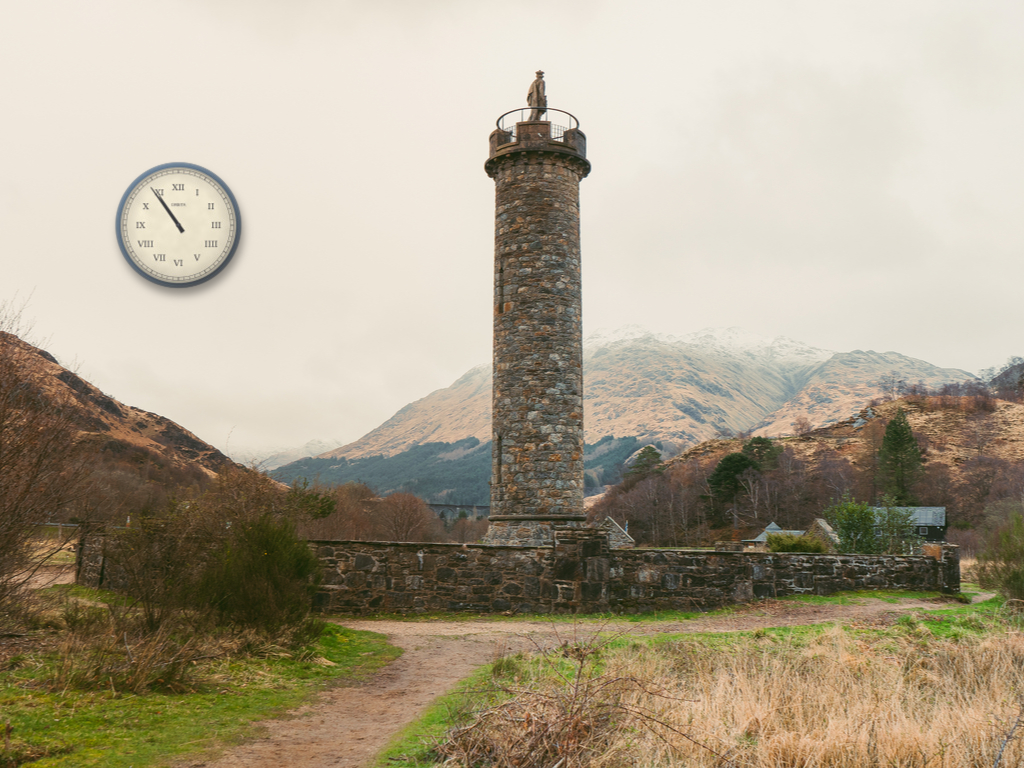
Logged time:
h=10 m=54
